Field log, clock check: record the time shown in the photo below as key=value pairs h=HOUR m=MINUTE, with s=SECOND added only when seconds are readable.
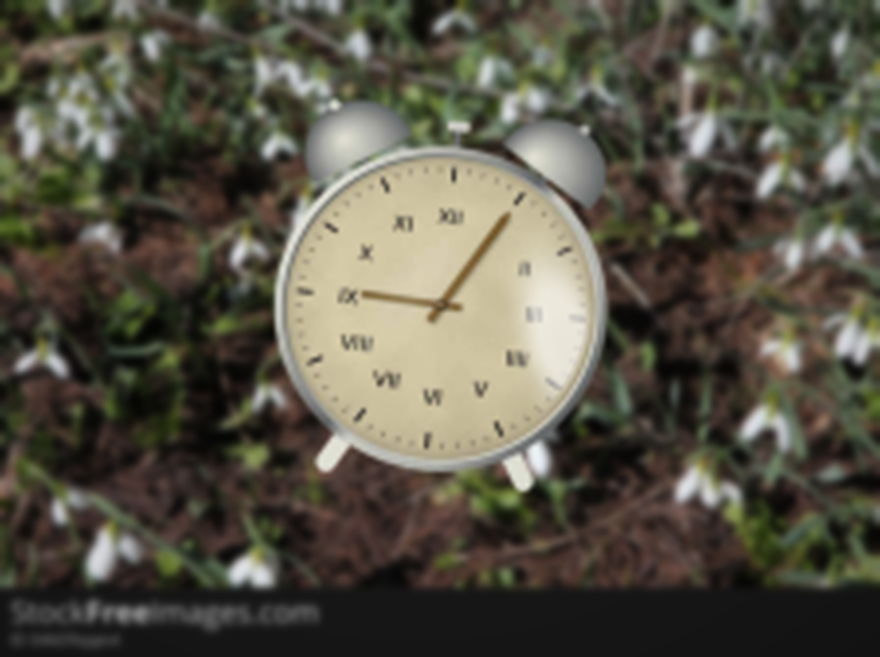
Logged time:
h=9 m=5
